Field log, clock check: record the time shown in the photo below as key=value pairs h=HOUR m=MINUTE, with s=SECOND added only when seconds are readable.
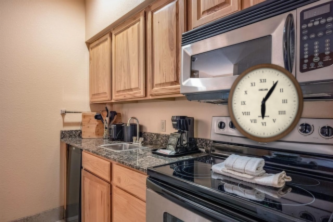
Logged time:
h=6 m=6
